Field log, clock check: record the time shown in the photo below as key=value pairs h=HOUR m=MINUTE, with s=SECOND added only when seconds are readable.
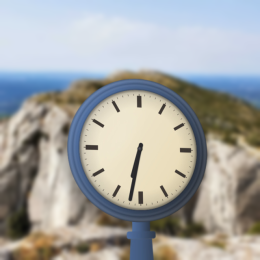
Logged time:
h=6 m=32
